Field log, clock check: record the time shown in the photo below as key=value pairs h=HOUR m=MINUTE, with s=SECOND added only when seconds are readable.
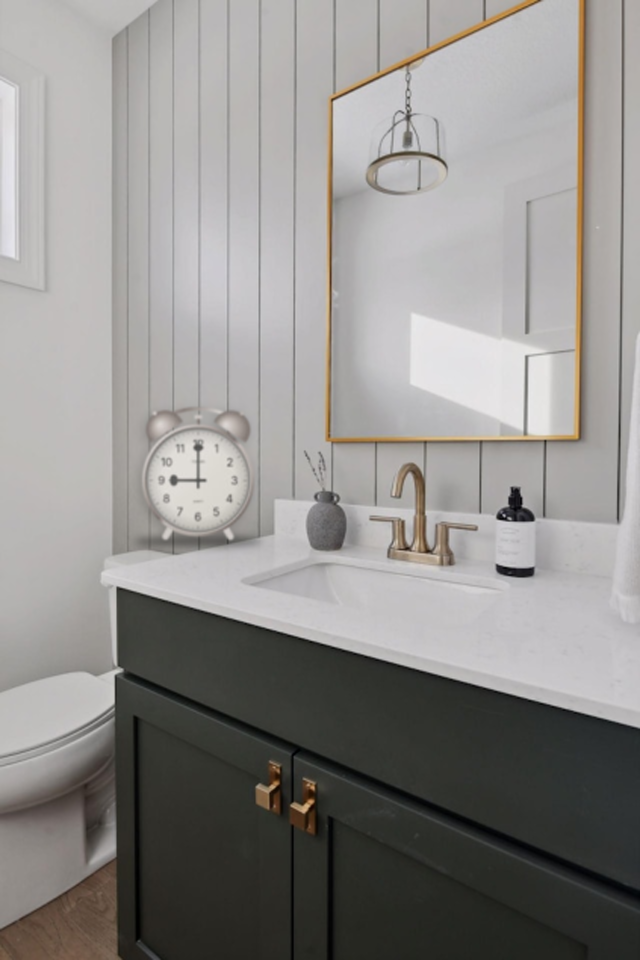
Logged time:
h=9 m=0
